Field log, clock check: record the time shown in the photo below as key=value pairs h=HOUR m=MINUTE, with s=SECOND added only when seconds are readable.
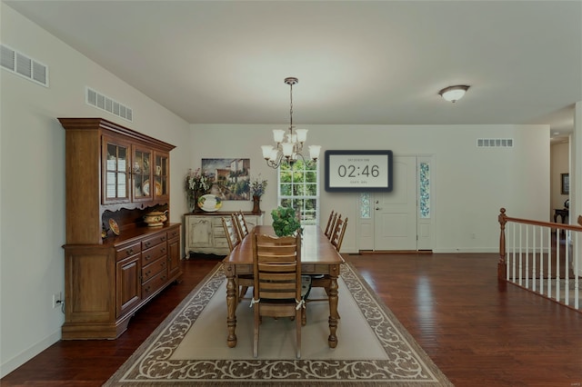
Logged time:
h=2 m=46
